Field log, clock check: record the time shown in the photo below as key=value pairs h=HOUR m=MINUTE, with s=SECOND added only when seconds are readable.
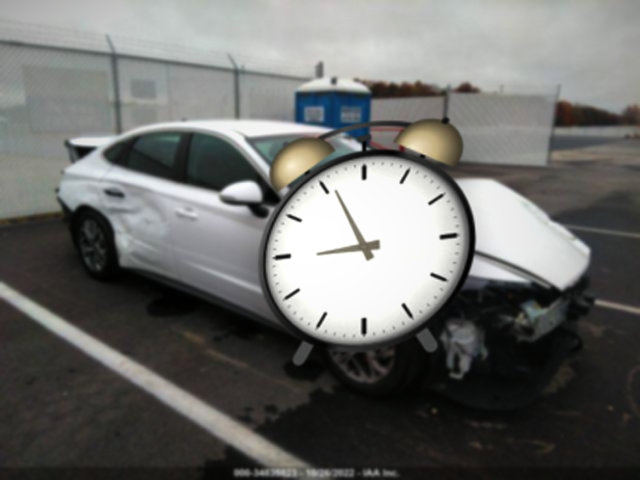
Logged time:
h=8 m=56
